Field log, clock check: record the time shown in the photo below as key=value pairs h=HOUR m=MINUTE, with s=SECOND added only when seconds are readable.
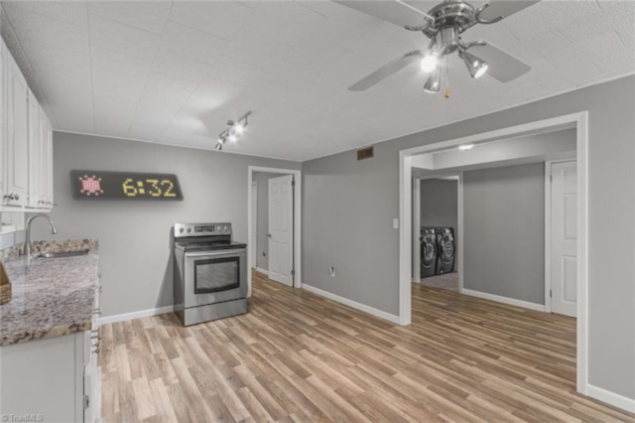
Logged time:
h=6 m=32
